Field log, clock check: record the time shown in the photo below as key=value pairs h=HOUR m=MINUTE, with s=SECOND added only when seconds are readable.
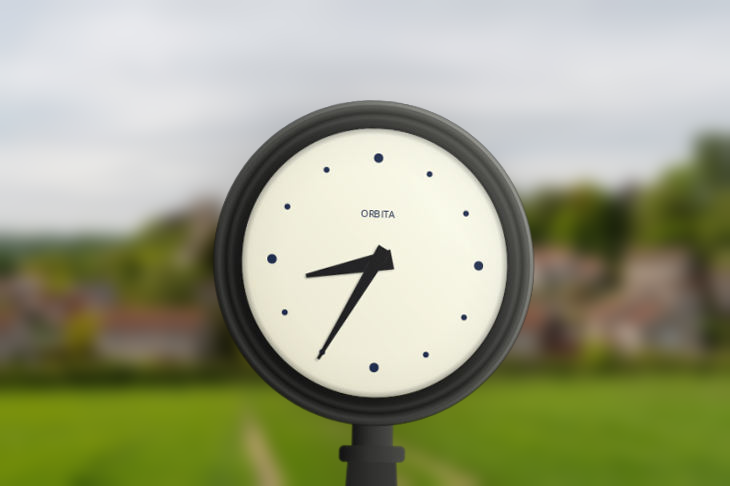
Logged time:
h=8 m=35
